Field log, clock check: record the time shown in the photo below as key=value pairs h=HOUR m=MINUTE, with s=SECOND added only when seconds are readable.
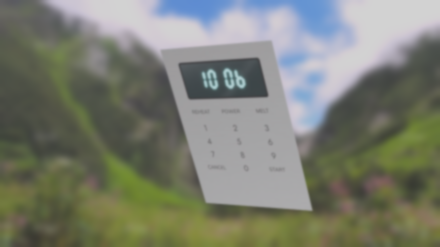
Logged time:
h=10 m=6
